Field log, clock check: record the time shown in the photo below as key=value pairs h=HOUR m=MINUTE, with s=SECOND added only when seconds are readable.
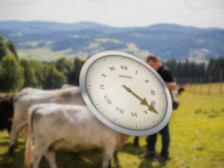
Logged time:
h=4 m=22
